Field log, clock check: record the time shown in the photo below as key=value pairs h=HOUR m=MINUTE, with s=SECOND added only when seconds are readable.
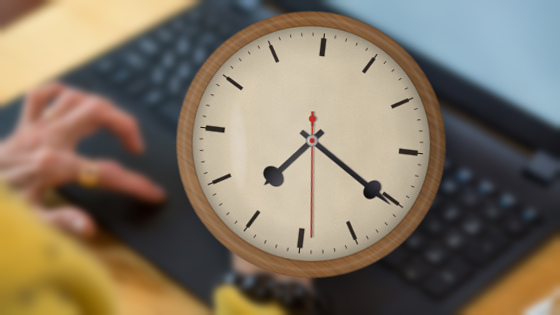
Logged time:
h=7 m=20 s=29
